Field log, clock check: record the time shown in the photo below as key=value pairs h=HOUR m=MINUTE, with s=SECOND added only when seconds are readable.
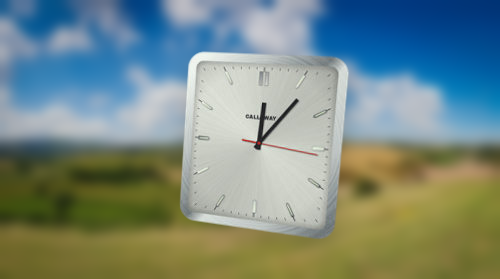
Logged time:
h=12 m=6 s=16
